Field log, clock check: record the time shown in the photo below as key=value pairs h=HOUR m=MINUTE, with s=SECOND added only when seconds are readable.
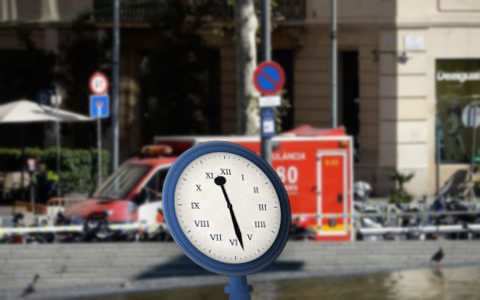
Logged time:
h=11 m=28
